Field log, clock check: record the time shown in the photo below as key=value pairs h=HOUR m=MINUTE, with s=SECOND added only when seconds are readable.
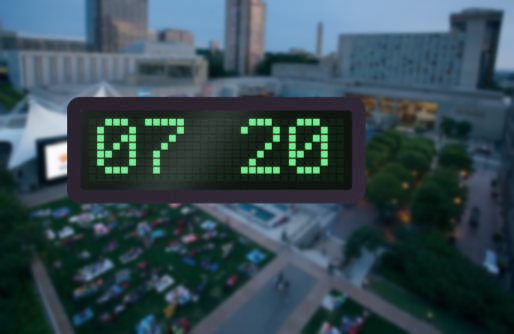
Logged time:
h=7 m=20
